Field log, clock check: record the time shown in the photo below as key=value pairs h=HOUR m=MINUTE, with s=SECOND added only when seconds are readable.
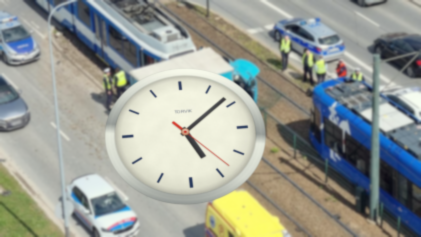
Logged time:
h=5 m=8 s=23
